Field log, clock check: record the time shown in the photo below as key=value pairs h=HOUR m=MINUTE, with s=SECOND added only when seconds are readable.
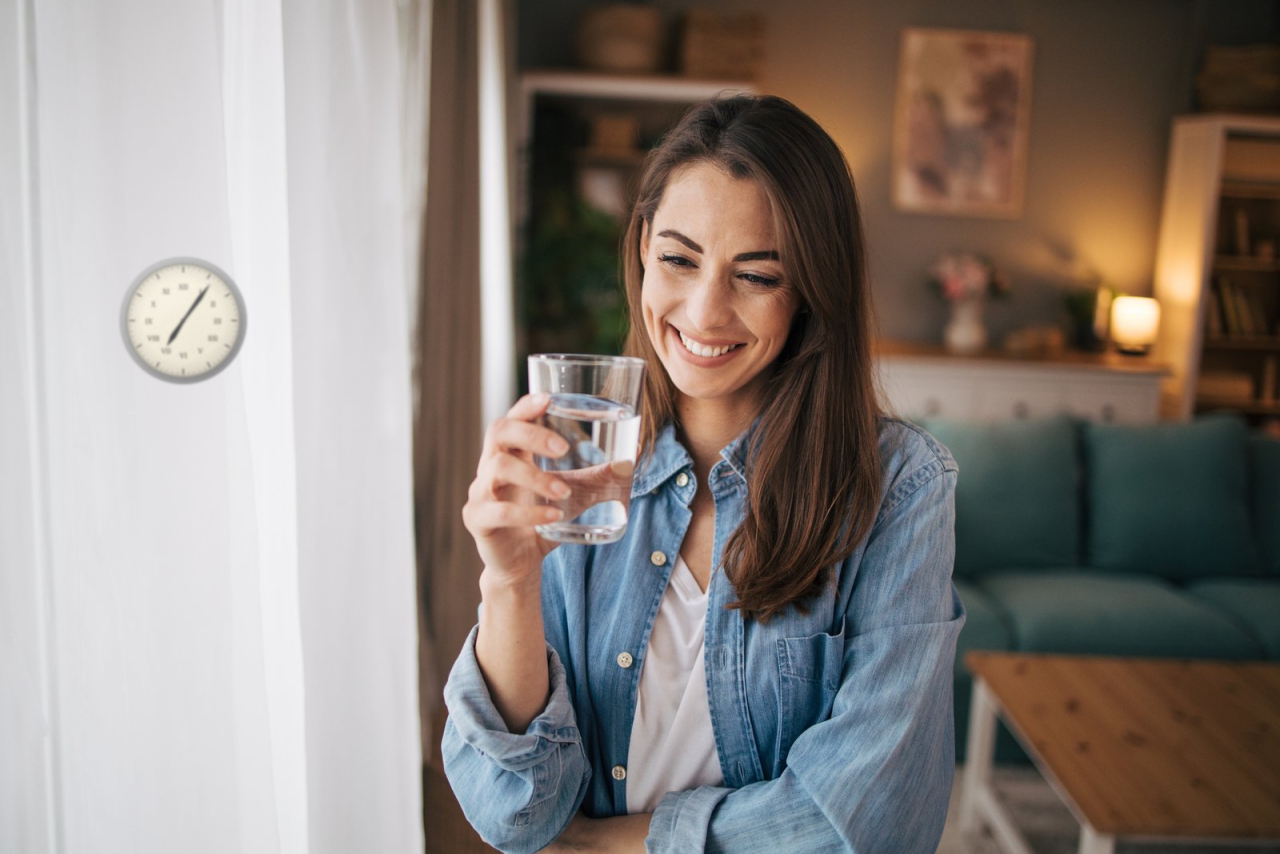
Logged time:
h=7 m=6
